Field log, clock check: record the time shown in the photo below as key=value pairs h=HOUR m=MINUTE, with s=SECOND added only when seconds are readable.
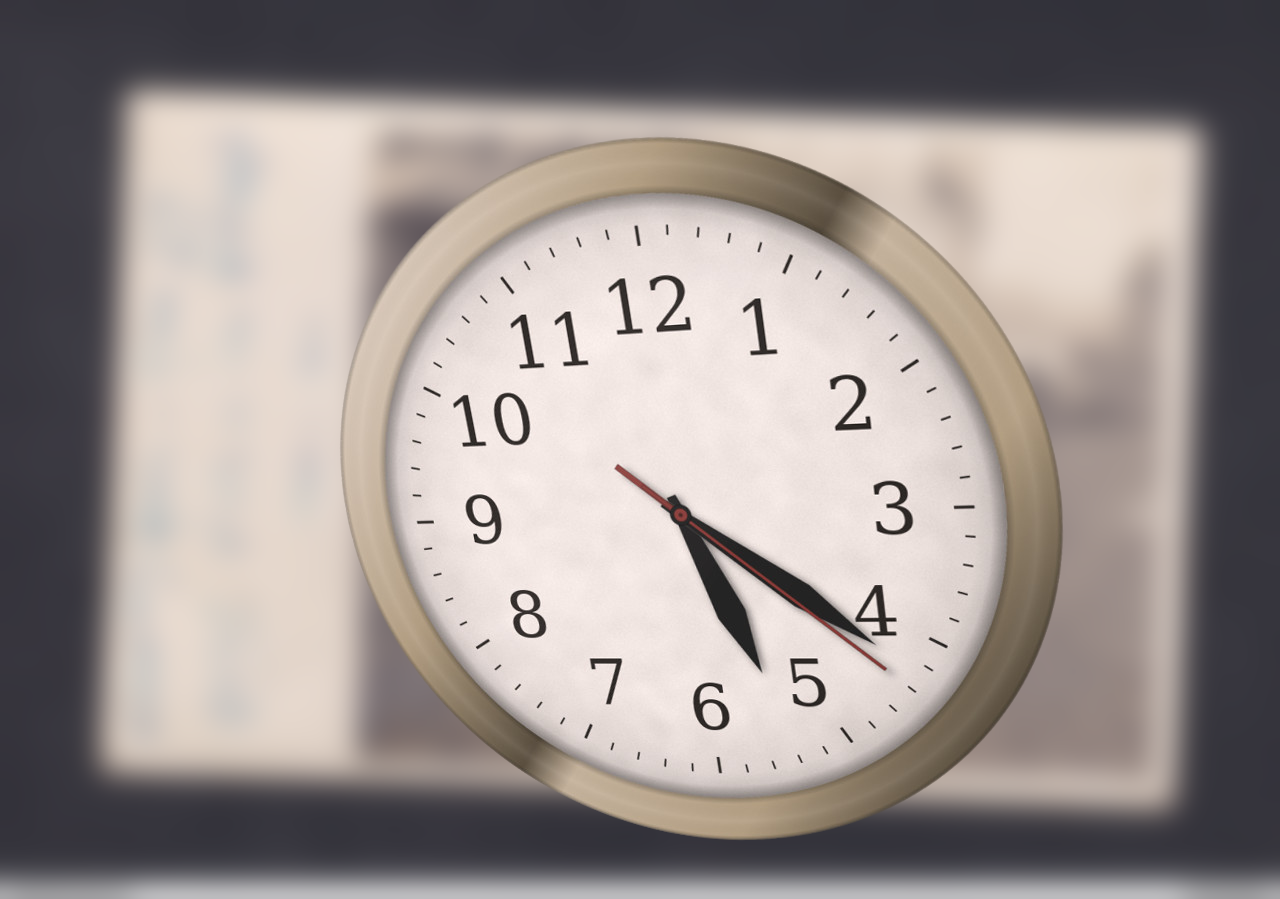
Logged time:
h=5 m=21 s=22
